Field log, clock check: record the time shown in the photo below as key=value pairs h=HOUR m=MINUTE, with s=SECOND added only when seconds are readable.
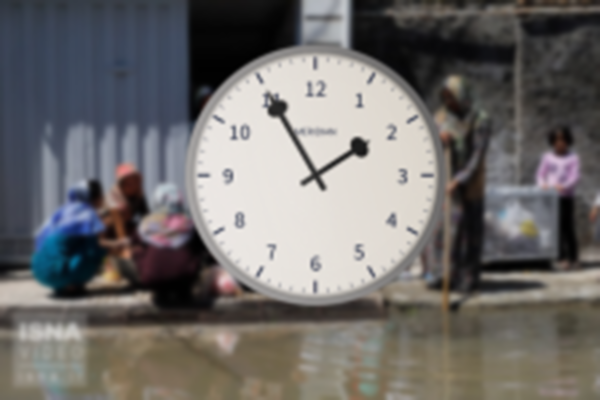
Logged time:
h=1 m=55
